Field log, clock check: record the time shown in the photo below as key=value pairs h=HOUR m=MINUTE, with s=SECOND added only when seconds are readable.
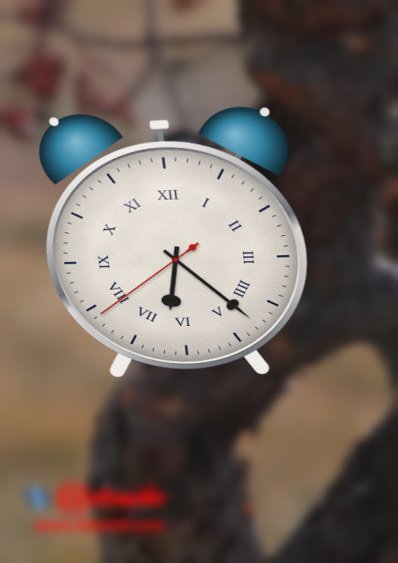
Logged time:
h=6 m=22 s=39
